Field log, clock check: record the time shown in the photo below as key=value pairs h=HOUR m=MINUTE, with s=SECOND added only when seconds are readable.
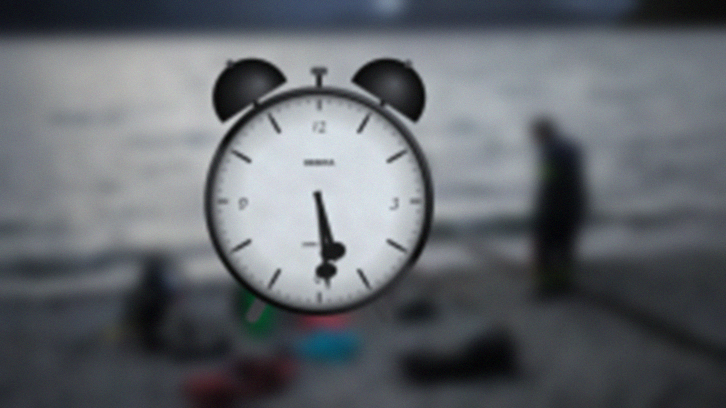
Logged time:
h=5 m=29
